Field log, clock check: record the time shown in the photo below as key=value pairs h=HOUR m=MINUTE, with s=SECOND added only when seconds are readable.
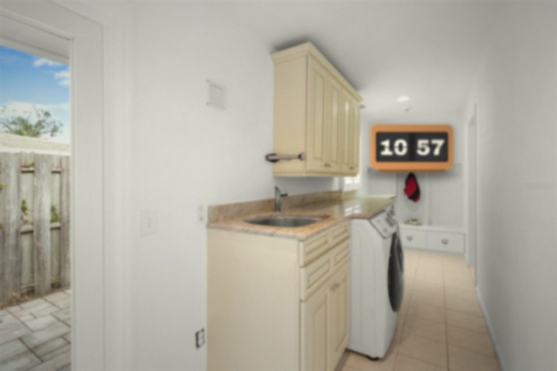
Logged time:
h=10 m=57
